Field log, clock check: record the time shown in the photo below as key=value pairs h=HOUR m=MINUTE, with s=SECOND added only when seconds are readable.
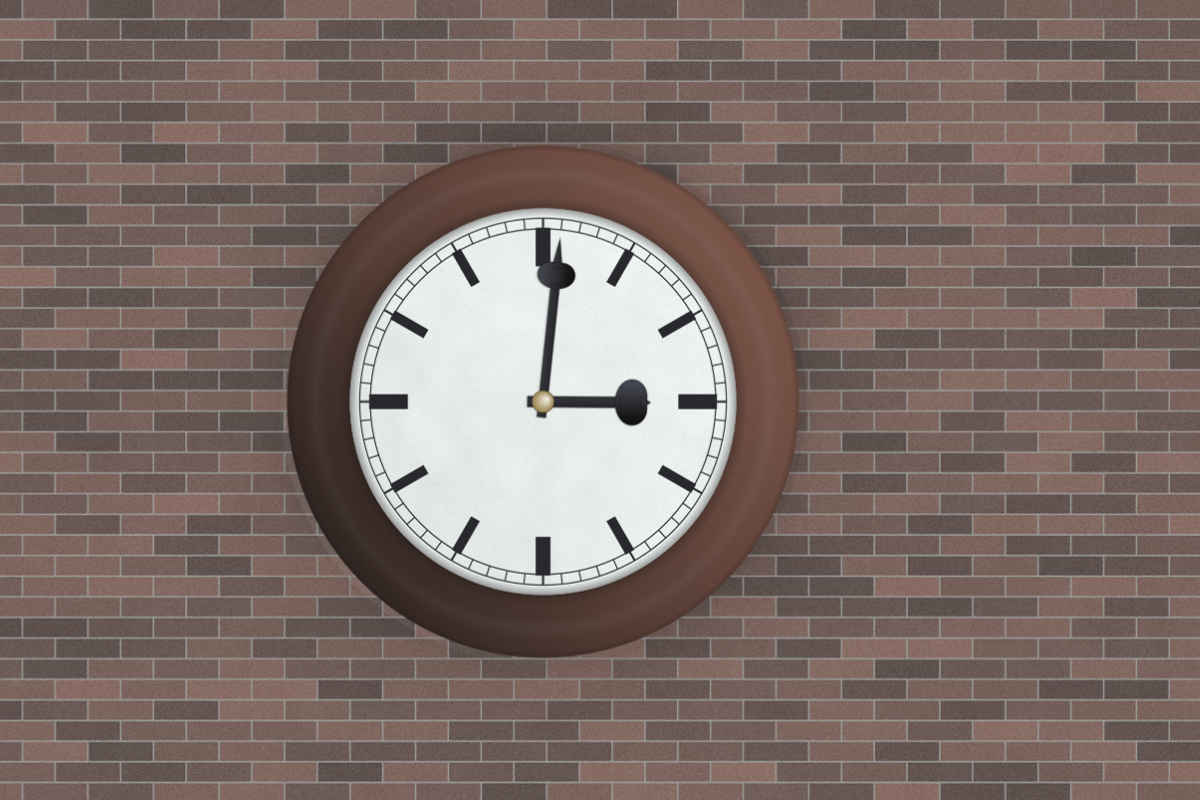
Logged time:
h=3 m=1
